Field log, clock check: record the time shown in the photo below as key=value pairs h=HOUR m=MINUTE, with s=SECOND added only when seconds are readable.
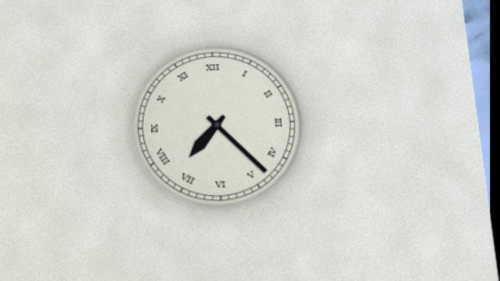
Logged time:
h=7 m=23
